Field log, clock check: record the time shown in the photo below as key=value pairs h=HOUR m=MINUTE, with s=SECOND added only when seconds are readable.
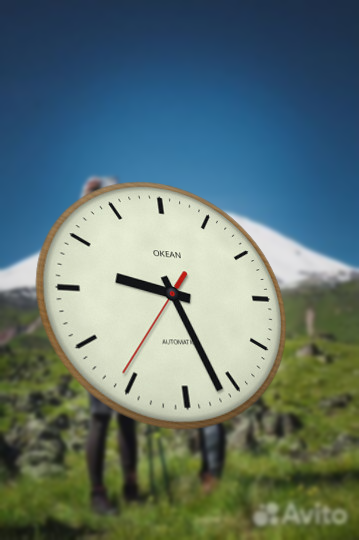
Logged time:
h=9 m=26 s=36
